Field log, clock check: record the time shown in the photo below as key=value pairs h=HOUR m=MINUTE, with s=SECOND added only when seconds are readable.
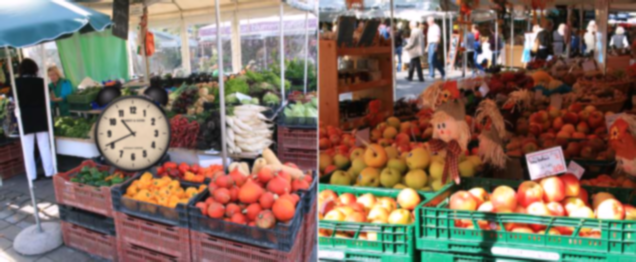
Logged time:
h=10 m=41
